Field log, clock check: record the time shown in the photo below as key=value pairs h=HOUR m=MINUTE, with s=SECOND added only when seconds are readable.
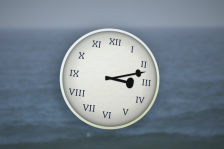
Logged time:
h=3 m=12
